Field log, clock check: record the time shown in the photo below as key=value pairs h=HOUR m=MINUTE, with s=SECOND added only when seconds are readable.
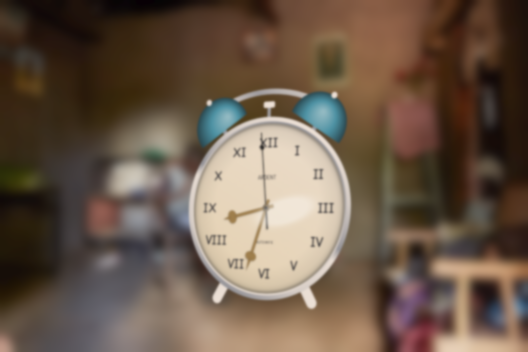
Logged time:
h=8 m=32 s=59
